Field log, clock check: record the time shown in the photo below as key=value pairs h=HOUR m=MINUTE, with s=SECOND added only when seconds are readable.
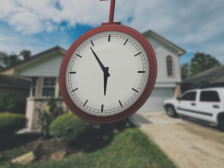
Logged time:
h=5 m=54
